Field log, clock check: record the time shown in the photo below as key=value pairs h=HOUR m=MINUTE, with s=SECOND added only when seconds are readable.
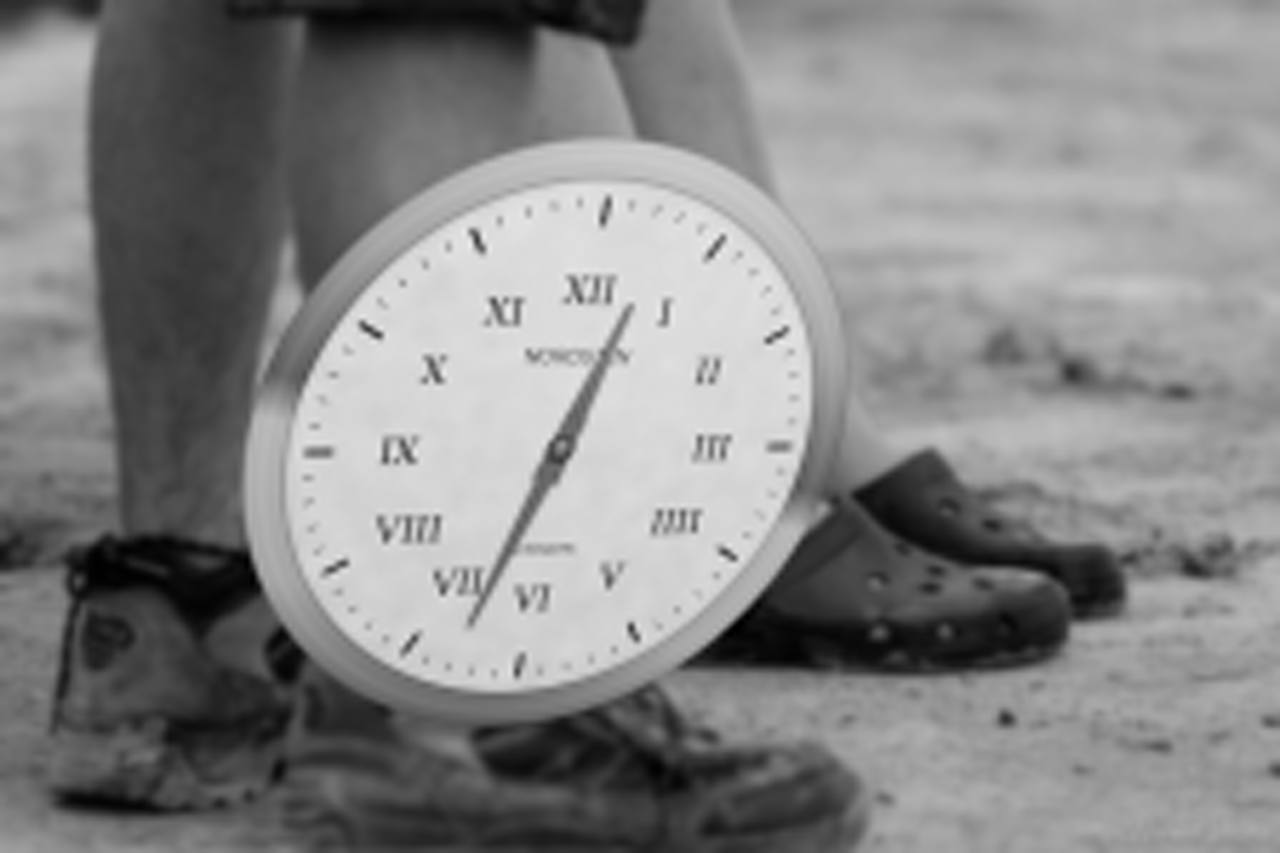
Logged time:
h=12 m=33
